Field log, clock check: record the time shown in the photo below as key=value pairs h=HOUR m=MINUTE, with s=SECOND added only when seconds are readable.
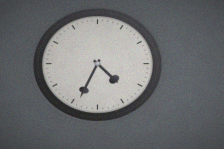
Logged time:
h=4 m=34
